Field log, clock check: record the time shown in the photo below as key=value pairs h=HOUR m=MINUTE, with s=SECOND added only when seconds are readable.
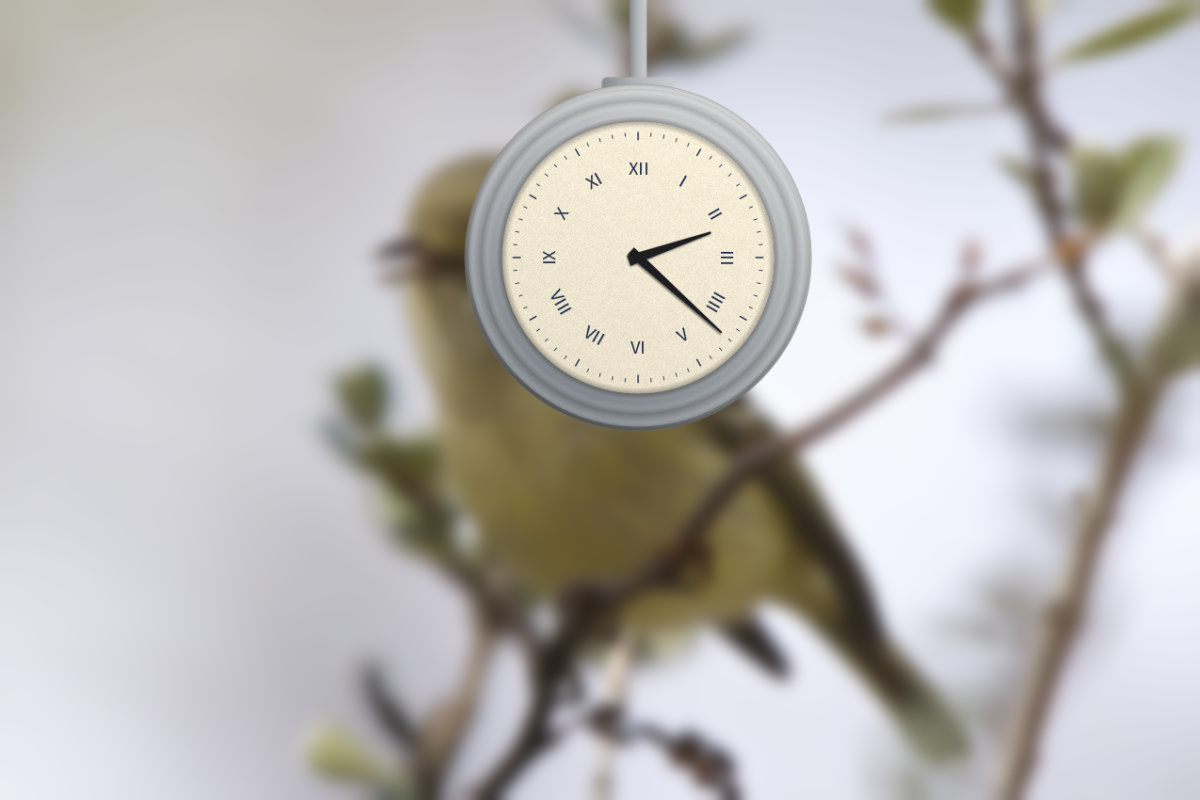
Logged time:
h=2 m=22
